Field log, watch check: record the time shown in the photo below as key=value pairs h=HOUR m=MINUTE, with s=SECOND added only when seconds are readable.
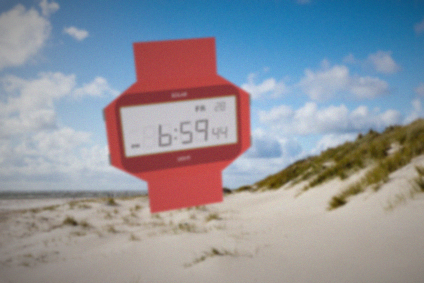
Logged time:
h=6 m=59 s=44
